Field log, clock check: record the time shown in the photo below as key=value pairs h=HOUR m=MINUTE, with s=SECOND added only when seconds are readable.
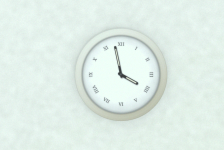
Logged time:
h=3 m=58
